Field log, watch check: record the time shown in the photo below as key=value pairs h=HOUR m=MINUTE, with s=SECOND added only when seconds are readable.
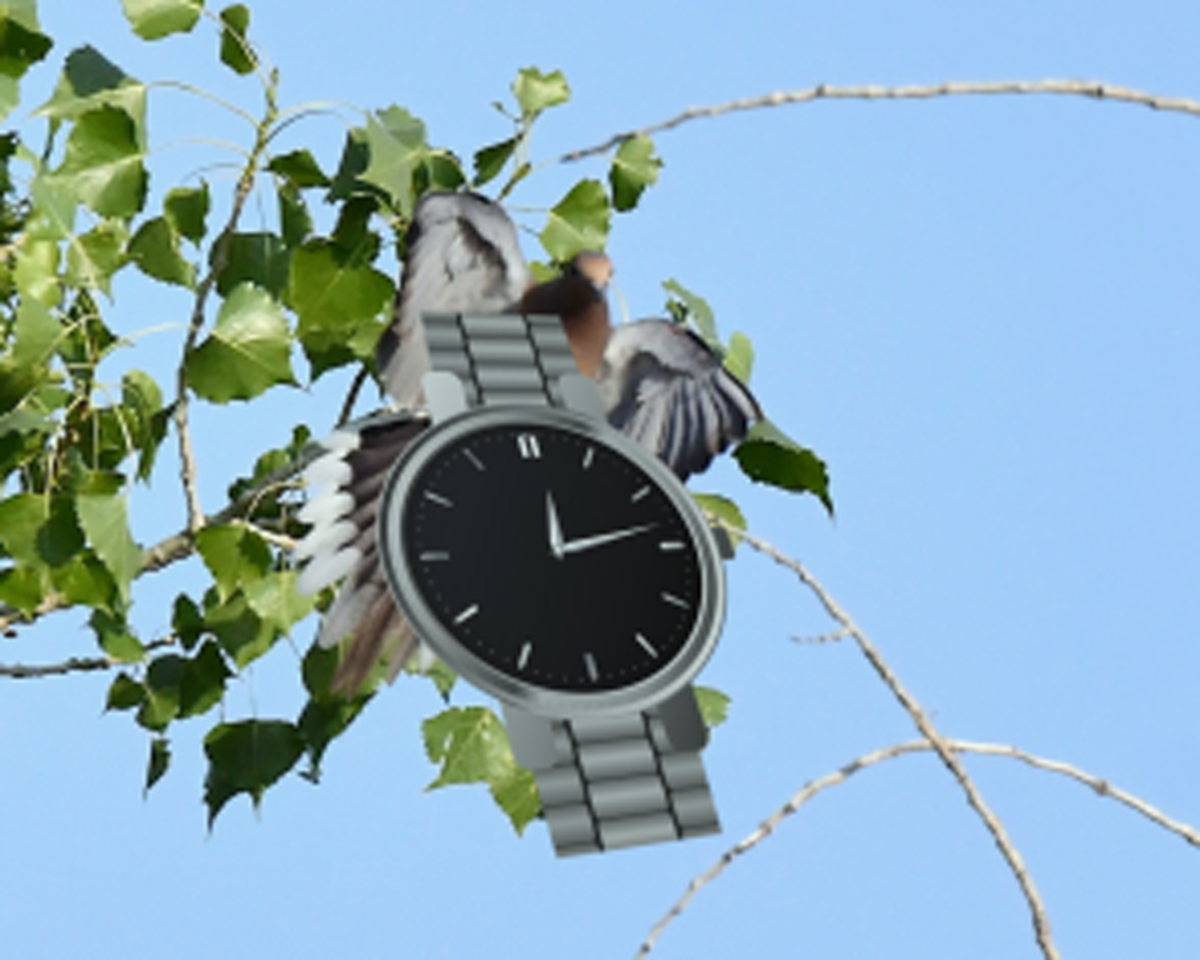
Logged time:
h=12 m=13
